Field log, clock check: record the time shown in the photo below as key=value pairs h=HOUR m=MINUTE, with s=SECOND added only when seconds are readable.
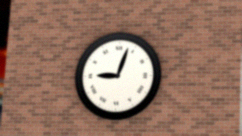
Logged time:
h=9 m=3
